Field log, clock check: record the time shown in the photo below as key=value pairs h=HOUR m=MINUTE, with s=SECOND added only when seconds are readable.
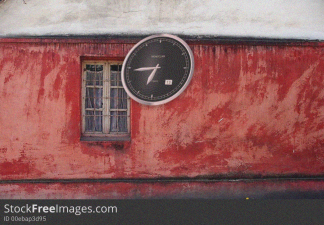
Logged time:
h=6 m=44
